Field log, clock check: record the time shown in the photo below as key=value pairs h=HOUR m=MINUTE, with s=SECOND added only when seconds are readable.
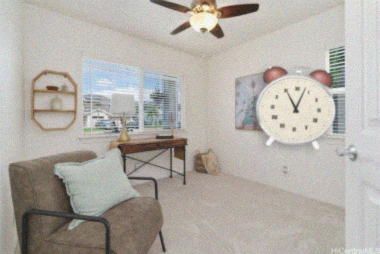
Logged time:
h=11 m=3
